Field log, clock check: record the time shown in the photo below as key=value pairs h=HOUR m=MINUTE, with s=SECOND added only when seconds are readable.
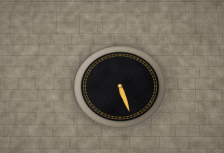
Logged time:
h=5 m=27
